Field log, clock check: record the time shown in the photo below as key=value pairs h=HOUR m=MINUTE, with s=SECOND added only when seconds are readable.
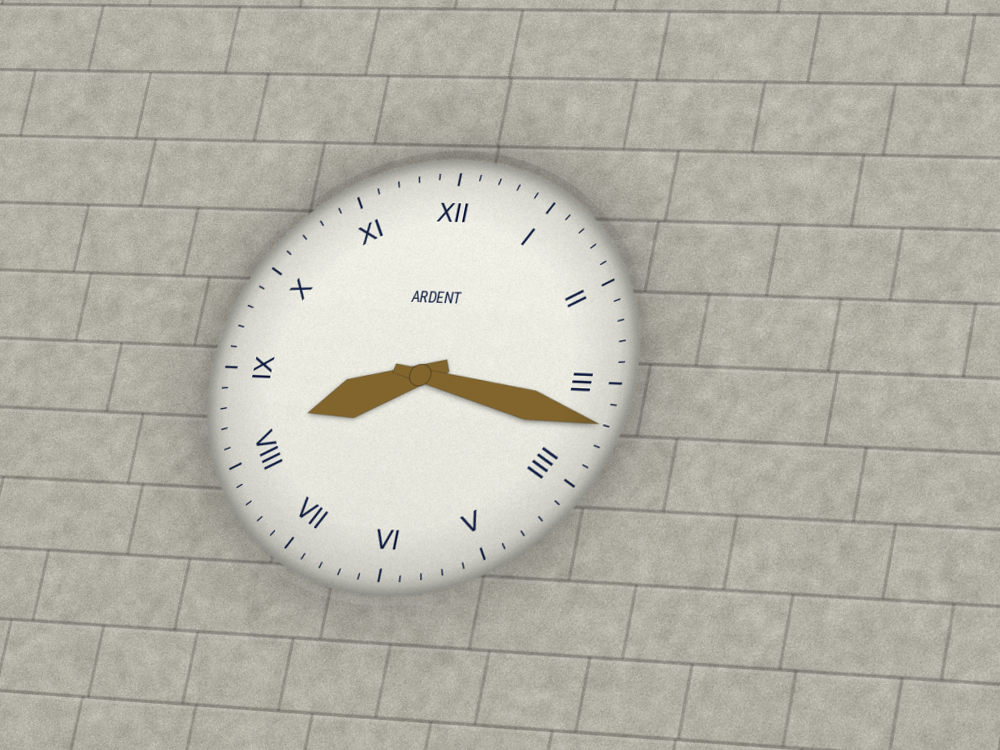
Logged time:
h=8 m=17
